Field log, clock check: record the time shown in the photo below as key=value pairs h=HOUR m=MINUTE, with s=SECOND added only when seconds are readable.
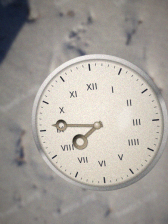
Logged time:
h=7 m=46
